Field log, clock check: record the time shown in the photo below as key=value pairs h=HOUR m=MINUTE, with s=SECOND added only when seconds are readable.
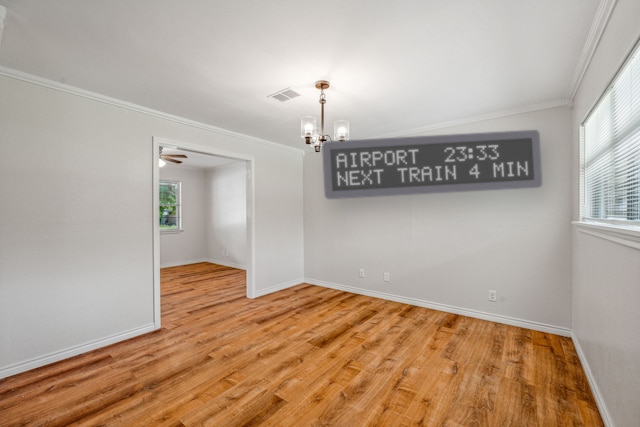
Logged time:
h=23 m=33
